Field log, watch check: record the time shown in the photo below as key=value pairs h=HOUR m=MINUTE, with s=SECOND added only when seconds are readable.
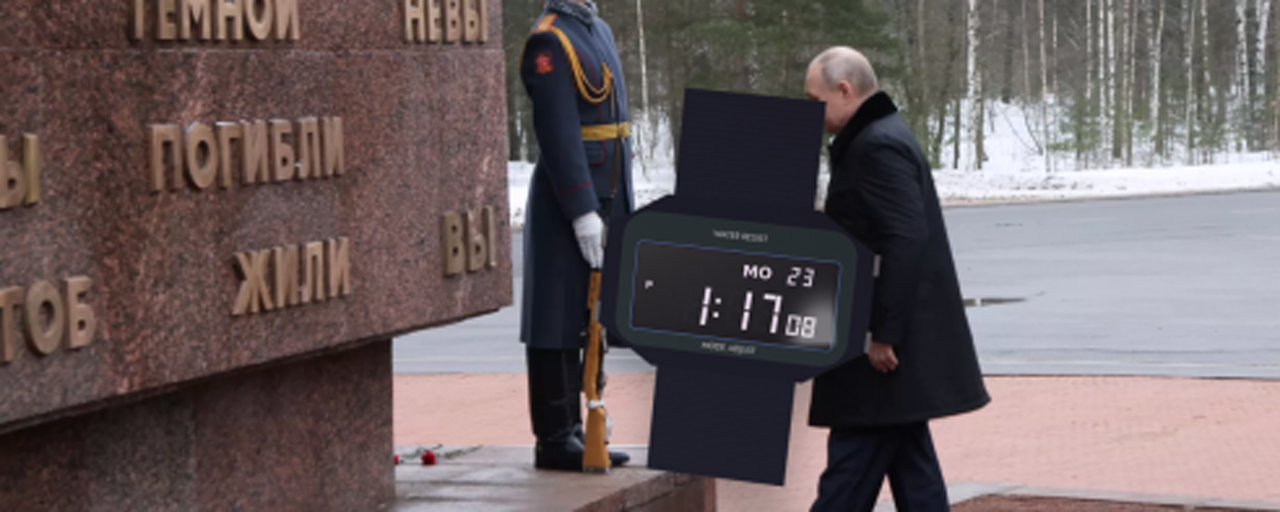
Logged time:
h=1 m=17 s=8
